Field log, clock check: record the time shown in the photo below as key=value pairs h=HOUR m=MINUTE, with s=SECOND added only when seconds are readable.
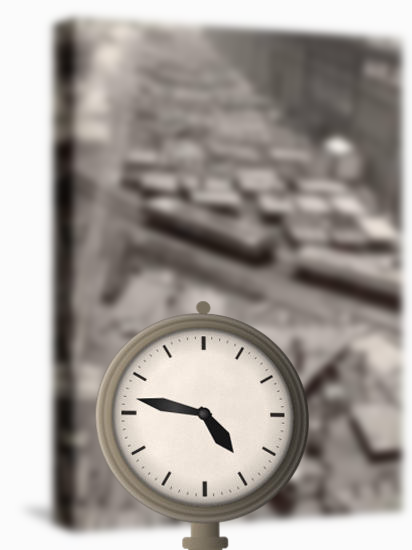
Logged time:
h=4 m=47
